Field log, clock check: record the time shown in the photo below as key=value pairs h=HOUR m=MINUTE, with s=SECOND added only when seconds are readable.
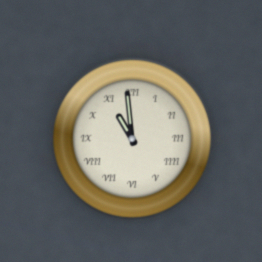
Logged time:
h=10 m=59
